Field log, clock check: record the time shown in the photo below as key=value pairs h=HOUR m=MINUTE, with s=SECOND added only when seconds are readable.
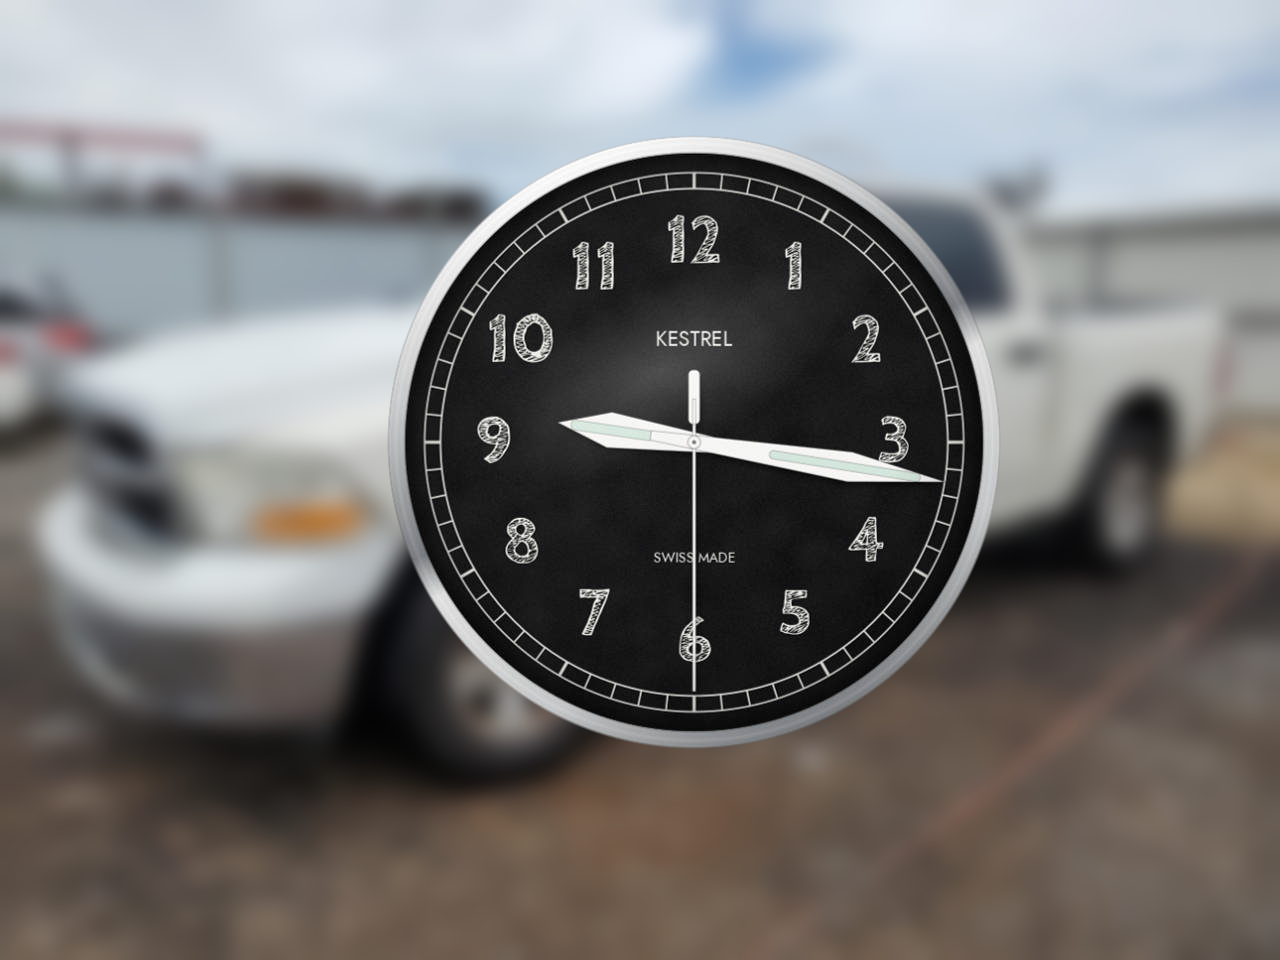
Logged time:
h=9 m=16 s=30
